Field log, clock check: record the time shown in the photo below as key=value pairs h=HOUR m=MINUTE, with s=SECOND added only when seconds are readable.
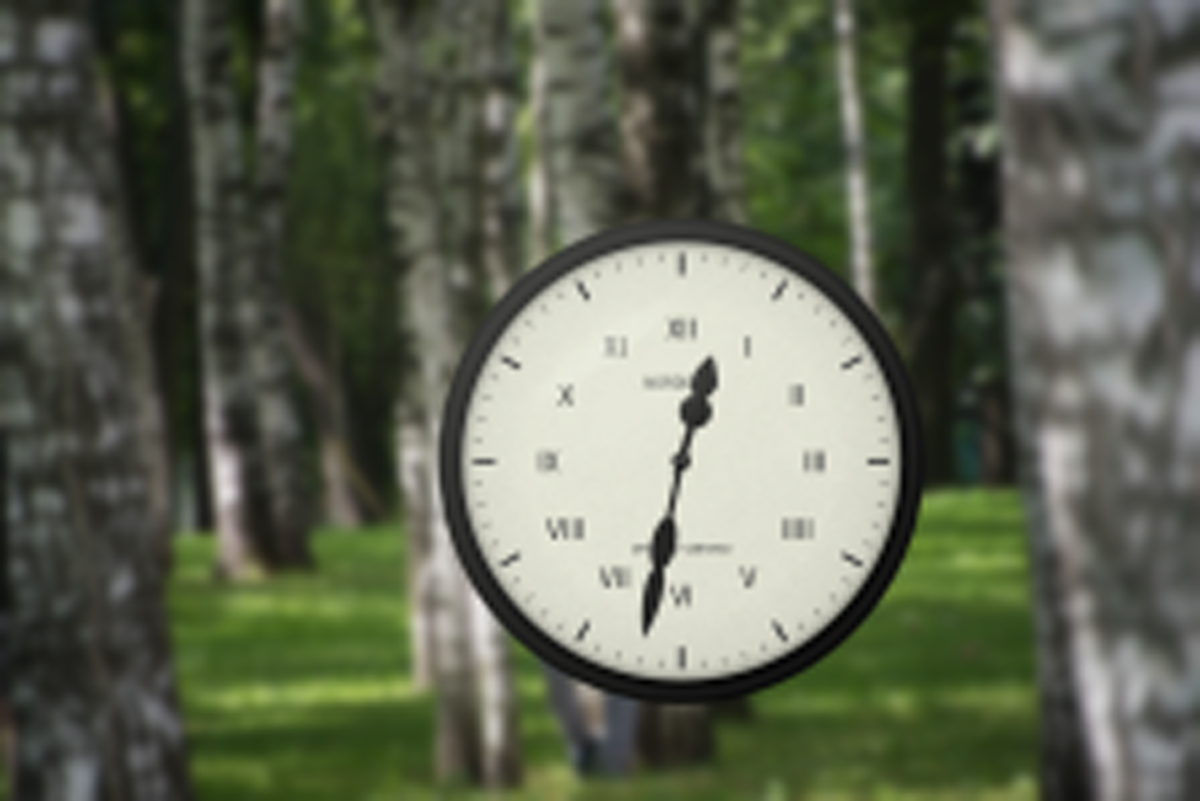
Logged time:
h=12 m=32
